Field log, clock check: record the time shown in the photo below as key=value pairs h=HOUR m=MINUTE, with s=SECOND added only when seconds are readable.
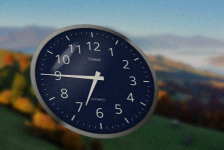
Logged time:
h=6 m=45
